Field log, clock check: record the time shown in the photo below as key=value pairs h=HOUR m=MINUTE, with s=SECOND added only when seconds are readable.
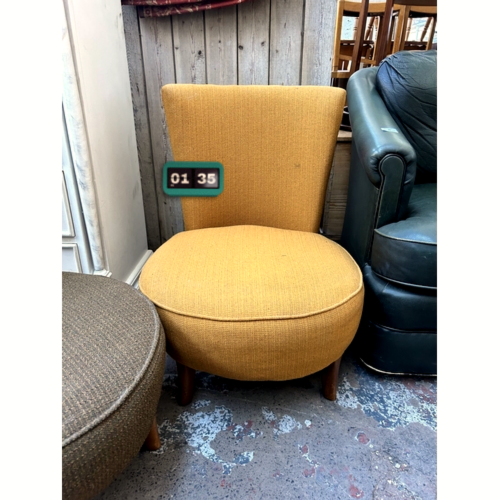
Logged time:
h=1 m=35
